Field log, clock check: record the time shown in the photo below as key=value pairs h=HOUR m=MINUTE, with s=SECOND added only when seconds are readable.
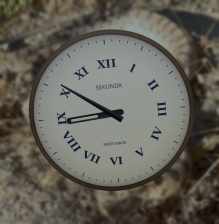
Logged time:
h=8 m=51
